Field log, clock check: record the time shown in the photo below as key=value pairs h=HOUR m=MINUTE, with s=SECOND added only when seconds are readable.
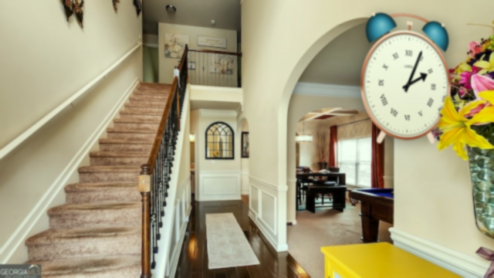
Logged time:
h=2 m=4
